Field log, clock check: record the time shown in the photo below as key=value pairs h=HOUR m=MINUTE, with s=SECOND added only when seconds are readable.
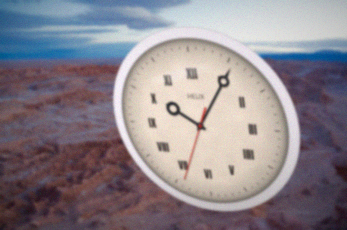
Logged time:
h=10 m=5 s=34
